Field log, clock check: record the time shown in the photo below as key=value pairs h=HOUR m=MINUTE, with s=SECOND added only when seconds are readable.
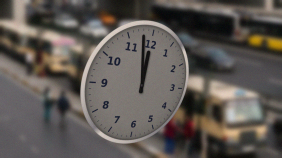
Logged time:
h=11 m=58
